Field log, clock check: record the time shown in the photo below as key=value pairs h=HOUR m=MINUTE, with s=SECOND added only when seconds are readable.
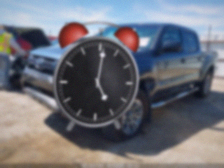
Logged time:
h=5 m=1
